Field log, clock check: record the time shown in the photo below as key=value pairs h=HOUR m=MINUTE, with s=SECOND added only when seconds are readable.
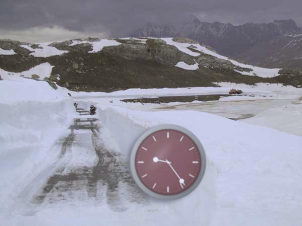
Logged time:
h=9 m=24
